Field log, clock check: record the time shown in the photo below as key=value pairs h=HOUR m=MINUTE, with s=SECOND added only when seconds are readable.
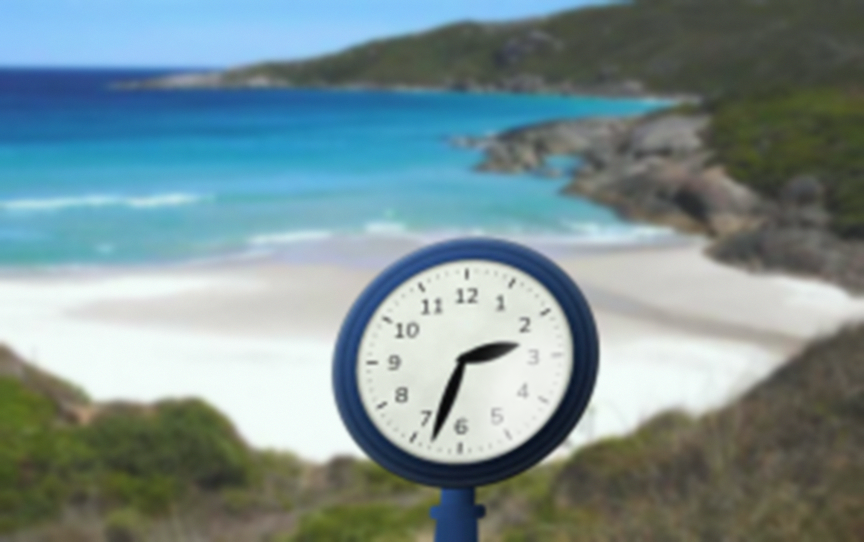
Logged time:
h=2 m=33
